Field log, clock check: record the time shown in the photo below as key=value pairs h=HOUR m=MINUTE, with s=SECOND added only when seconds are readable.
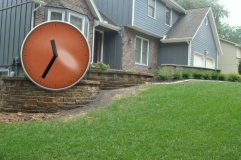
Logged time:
h=11 m=35
